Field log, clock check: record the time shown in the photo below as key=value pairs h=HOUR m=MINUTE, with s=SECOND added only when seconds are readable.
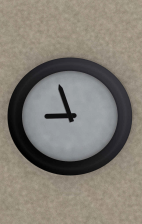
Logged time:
h=8 m=57
